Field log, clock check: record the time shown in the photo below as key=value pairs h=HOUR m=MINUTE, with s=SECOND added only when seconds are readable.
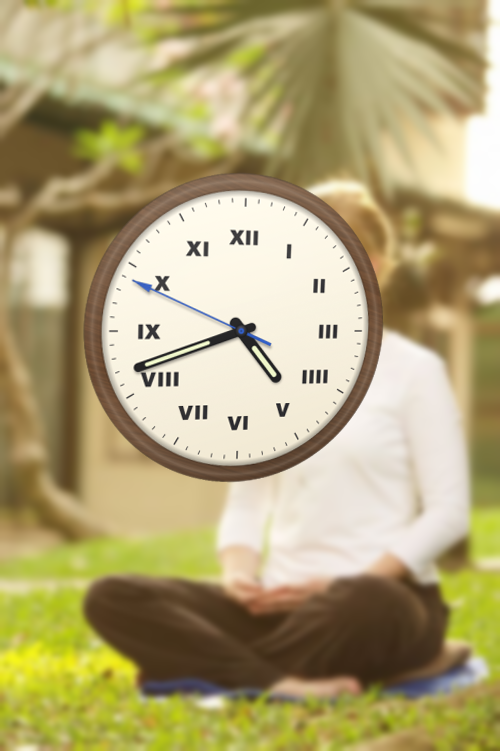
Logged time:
h=4 m=41 s=49
